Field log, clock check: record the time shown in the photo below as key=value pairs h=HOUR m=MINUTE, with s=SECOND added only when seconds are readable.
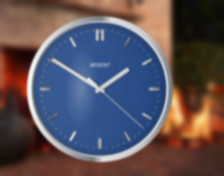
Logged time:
h=1 m=50 s=22
